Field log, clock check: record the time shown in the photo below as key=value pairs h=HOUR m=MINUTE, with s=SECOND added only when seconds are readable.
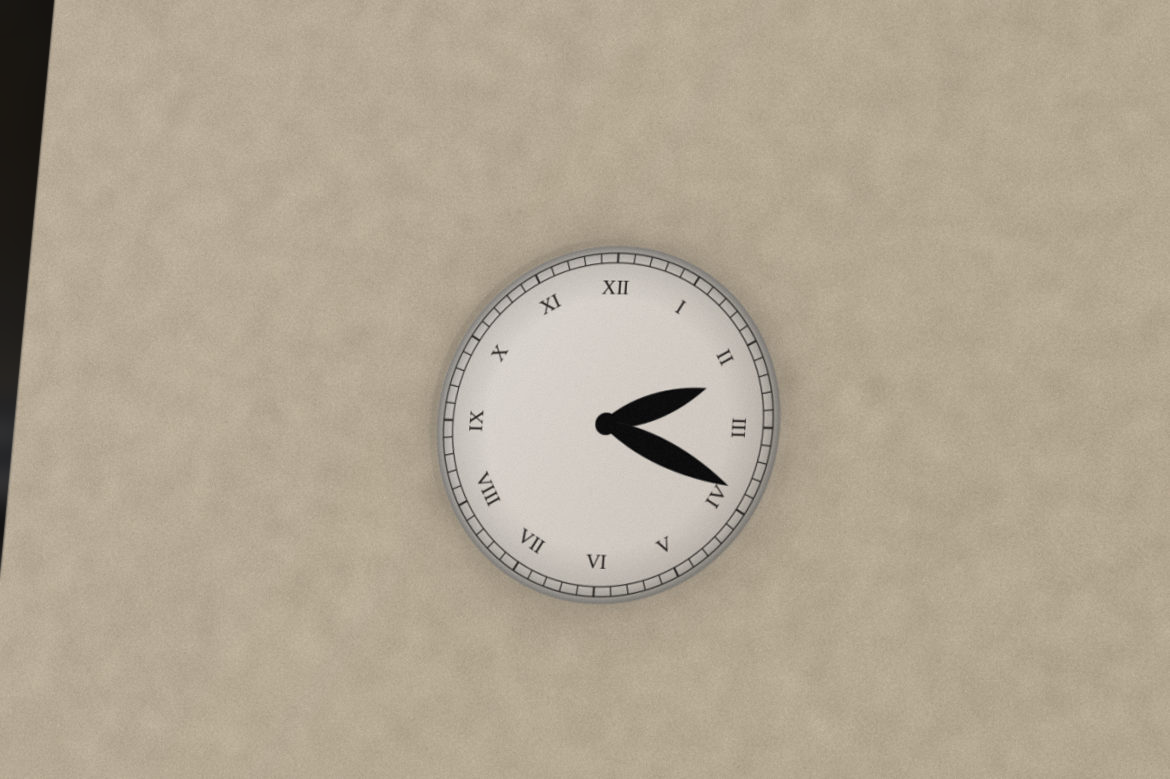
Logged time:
h=2 m=19
